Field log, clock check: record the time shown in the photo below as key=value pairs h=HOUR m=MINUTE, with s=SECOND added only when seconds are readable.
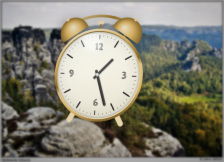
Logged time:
h=1 m=27
